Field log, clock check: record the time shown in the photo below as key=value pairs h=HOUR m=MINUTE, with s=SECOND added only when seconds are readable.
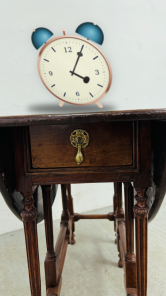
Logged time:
h=4 m=5
